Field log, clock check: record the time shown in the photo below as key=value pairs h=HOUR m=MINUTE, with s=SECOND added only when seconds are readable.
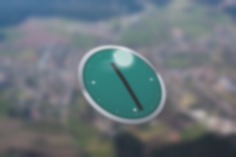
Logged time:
h=11 m=28
